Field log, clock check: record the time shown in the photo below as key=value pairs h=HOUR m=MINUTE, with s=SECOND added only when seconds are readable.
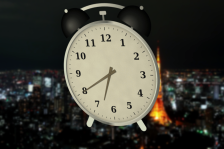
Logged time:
h=6 m=40
